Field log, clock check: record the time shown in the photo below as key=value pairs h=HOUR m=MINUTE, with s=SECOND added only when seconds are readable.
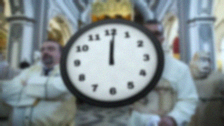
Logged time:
h=12 m=1
